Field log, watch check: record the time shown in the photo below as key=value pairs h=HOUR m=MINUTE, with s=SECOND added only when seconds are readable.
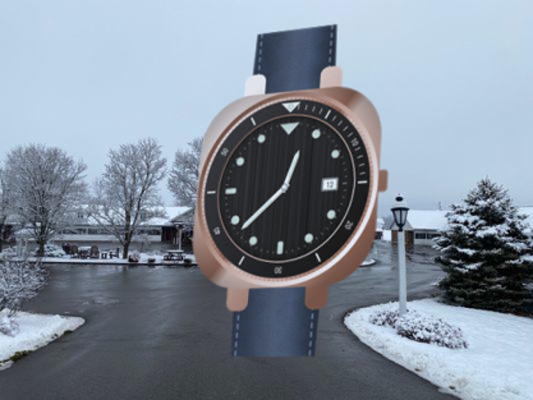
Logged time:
h=12 m=38
